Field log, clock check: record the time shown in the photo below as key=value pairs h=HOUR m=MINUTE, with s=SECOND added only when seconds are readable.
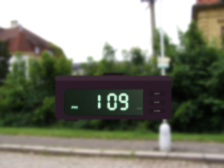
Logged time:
h=1 m=9
